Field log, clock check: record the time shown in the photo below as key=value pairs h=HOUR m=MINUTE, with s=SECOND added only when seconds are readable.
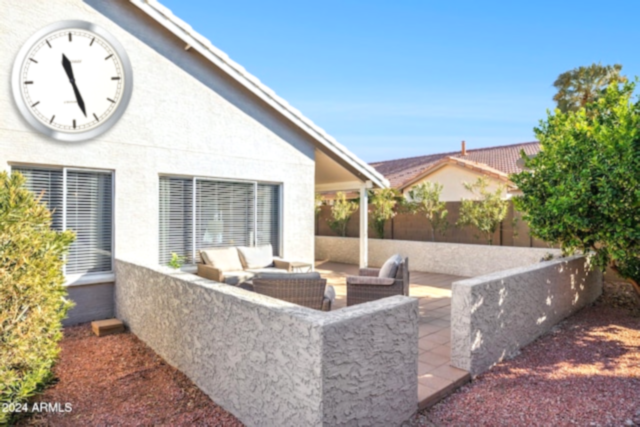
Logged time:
h=11 m=27
